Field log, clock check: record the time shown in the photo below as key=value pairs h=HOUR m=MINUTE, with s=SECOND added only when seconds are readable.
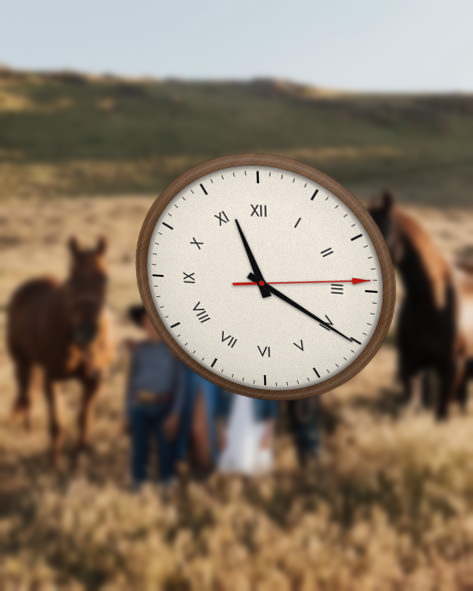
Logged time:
h=11 m=20 s=14
